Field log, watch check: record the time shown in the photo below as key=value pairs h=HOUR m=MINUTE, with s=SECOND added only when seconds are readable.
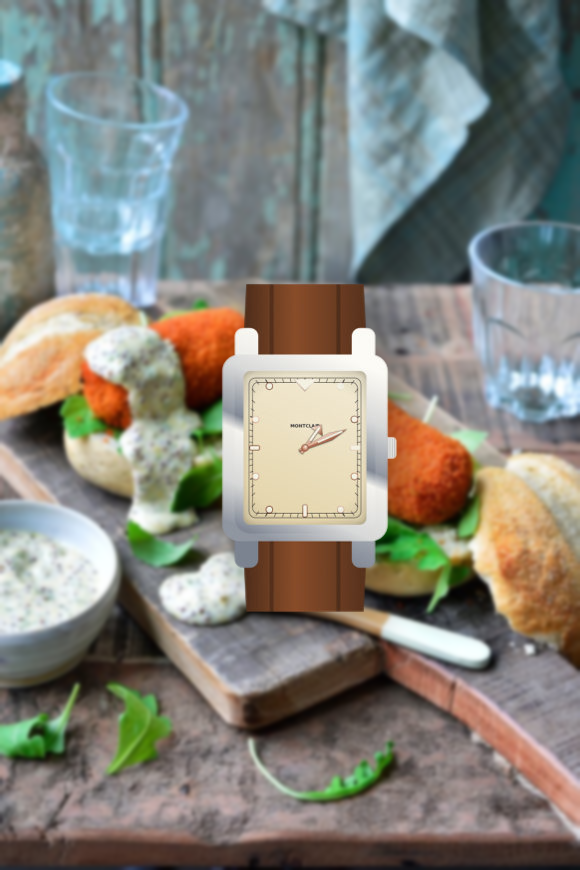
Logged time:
h=1 m=11
